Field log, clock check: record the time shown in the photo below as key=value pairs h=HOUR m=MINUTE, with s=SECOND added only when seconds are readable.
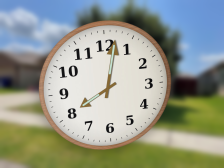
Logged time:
h=8 m=2
